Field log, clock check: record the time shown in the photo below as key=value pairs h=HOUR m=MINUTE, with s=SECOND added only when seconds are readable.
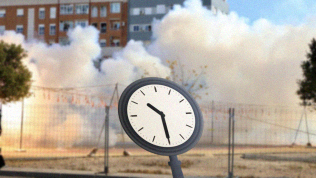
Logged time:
h=10 m=30
